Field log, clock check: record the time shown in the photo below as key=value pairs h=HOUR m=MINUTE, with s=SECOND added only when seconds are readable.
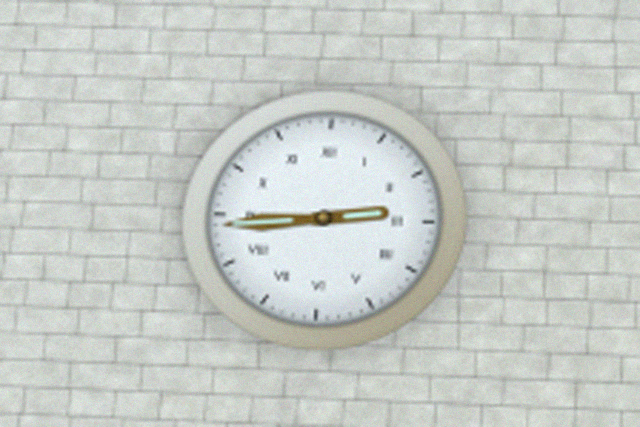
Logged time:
h=2 m=44
